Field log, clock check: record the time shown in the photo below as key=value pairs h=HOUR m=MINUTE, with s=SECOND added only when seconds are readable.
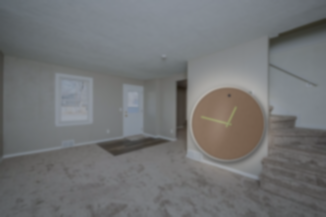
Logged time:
h=12 m=47
